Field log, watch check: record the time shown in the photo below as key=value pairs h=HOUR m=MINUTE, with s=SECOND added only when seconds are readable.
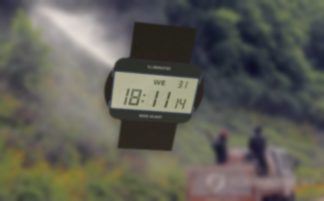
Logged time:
h=18 m=11 s=14
